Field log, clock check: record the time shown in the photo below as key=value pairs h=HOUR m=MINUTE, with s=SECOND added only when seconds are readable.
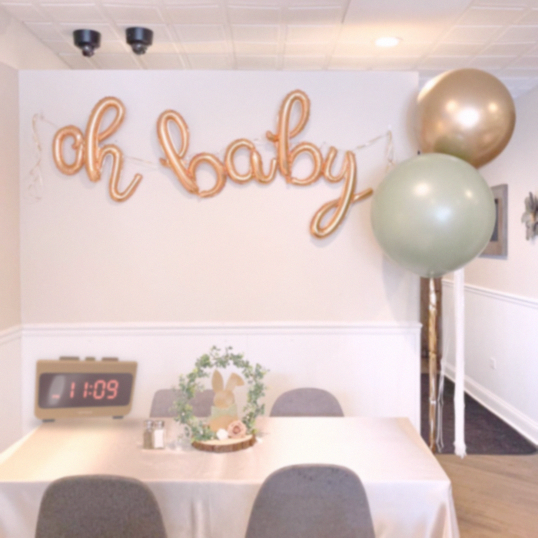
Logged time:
h=11 m=9
